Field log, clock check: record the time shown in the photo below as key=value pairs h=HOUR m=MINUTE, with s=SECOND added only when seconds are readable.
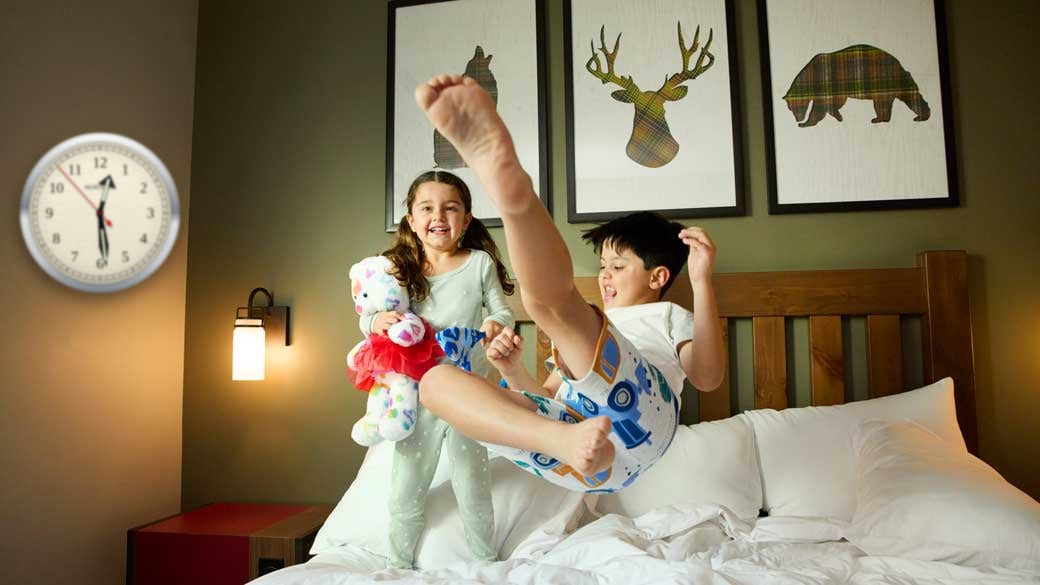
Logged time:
h=12 m=28 s=53
